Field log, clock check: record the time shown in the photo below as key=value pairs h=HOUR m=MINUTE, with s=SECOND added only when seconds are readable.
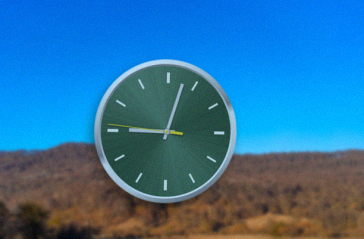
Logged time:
h=9 m=2 s=46
